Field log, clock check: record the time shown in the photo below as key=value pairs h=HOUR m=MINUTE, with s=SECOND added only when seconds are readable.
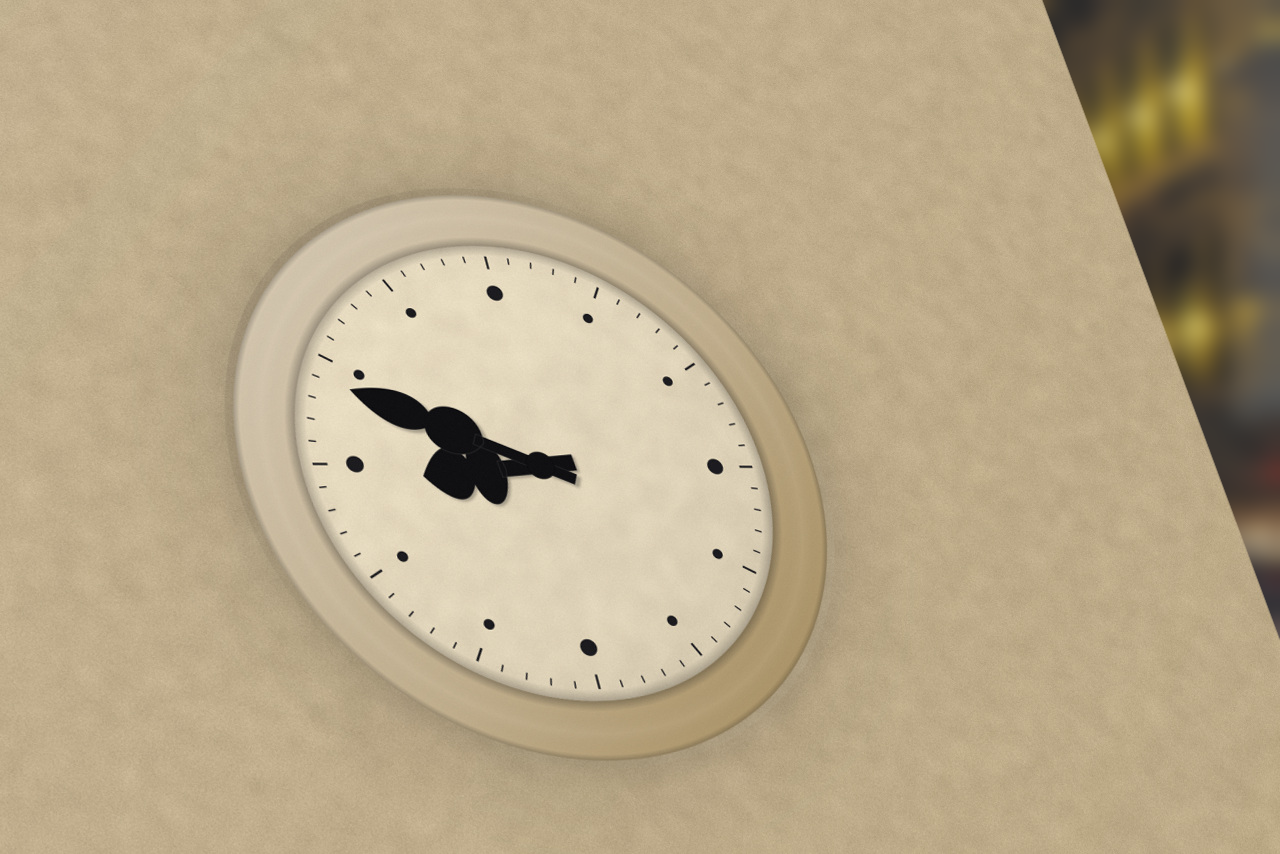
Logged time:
h=8 m=49
